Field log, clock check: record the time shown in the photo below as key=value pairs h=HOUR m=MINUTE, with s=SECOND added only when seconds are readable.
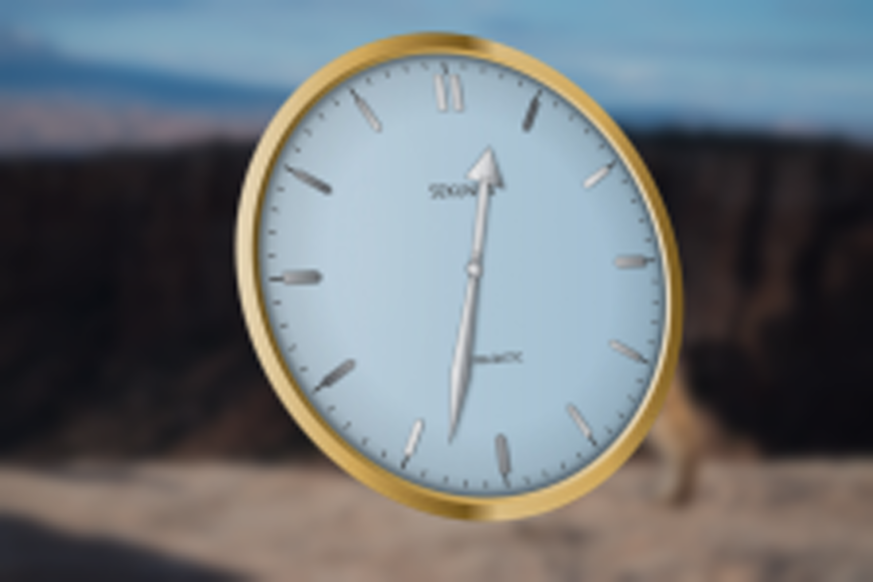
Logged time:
h=12 m=33
